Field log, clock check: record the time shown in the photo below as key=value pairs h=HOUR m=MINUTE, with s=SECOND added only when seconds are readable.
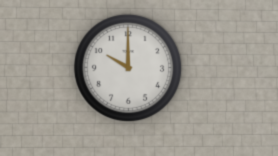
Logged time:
h=10 m=0
